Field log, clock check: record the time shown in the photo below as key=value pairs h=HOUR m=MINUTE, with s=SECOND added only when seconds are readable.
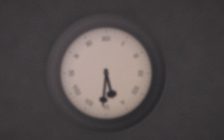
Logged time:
h=5 m=31
